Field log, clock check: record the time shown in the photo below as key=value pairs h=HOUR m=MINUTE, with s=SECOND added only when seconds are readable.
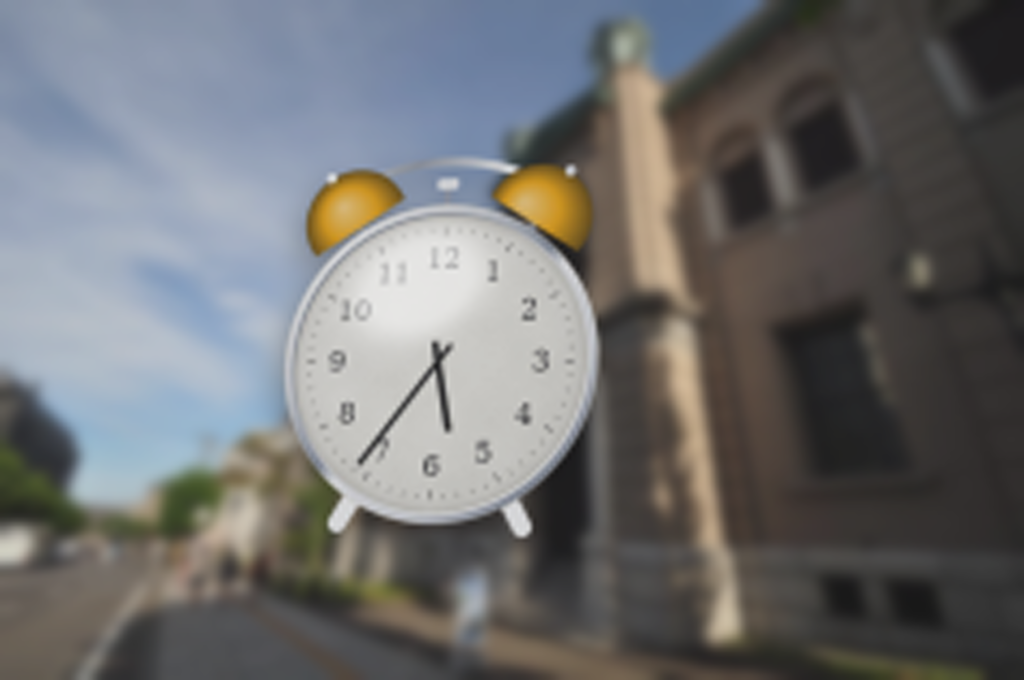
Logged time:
h=5 m=36
